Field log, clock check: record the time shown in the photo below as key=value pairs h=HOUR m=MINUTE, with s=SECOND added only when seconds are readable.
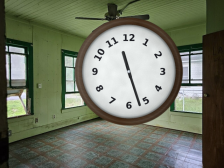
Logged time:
h=11 m=27
